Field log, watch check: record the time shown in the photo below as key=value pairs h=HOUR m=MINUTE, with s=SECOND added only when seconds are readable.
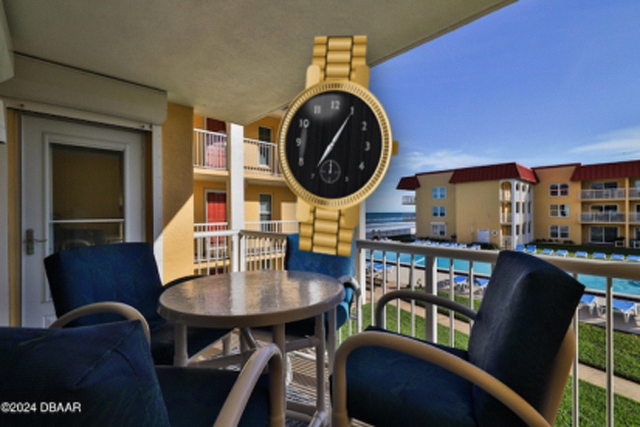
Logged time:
h=7 m=5
